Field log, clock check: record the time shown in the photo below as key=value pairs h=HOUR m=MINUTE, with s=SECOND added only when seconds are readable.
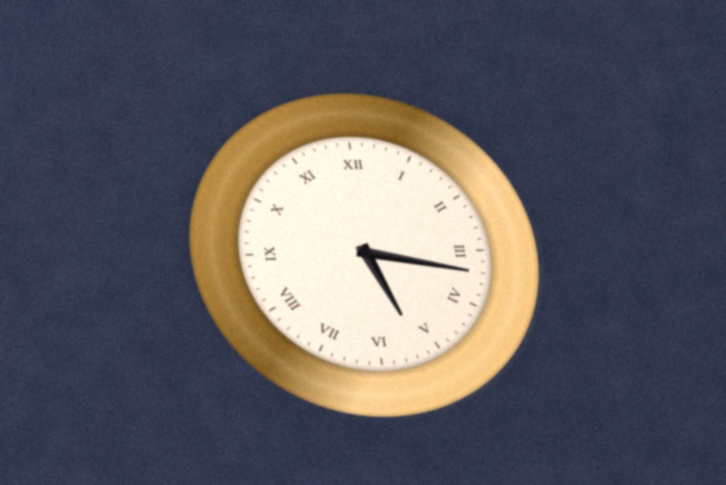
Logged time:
h=5 m=17
